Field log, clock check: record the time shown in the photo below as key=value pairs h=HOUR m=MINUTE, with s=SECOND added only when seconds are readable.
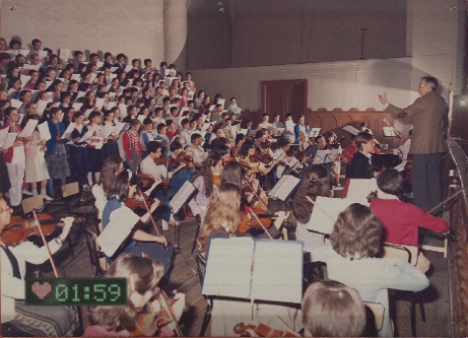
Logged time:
h=1 m=59
